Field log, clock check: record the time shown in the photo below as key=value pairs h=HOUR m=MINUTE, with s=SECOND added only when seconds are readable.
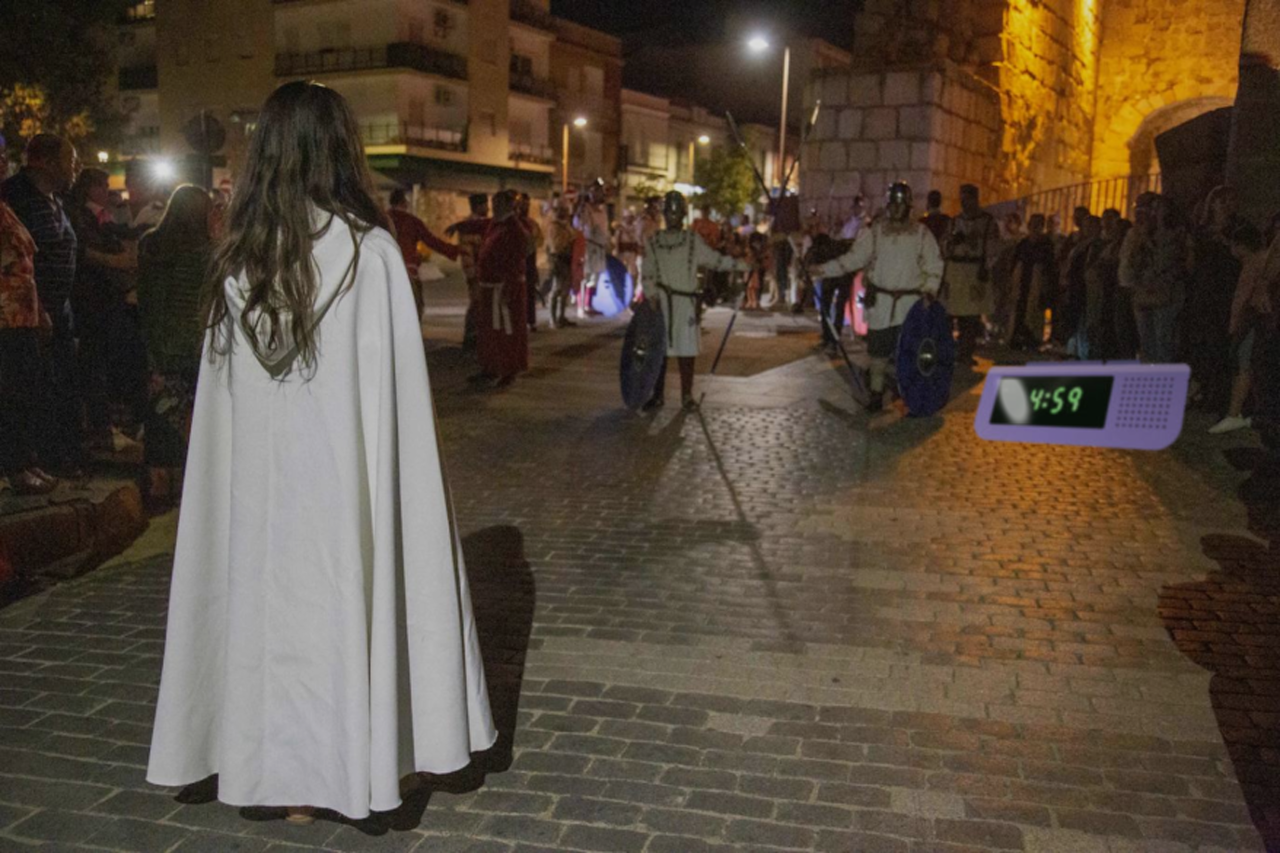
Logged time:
h=4 m=59
